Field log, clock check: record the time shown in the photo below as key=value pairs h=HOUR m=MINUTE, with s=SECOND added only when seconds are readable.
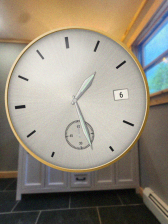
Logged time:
h=1 m=28
